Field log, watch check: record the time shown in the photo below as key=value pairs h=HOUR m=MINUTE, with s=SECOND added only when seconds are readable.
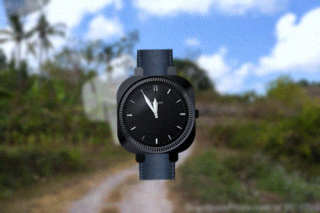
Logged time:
h=11 m=55
